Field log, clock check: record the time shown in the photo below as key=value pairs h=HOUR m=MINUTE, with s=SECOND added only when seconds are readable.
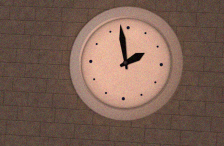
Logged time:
h=1 m=58
